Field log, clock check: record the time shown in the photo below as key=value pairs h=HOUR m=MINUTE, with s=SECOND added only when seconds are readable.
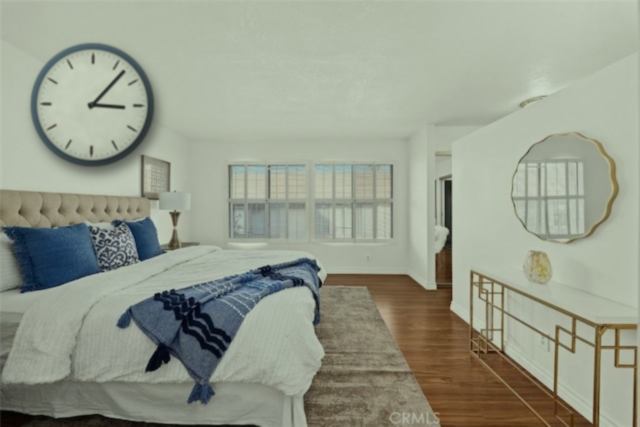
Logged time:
h=3 m=7
